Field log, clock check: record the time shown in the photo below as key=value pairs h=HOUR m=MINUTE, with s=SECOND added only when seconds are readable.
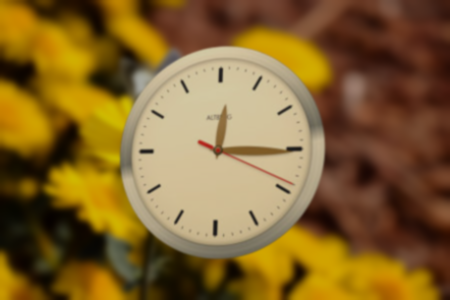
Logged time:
h=12 m=15 s=19
